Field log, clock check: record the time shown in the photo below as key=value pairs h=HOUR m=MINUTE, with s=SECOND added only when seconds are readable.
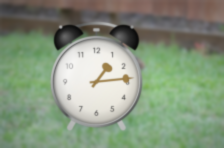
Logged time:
h=1 m=14
